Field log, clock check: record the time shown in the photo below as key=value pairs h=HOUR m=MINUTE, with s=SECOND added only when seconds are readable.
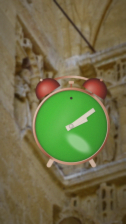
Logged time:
h=2 m=9
